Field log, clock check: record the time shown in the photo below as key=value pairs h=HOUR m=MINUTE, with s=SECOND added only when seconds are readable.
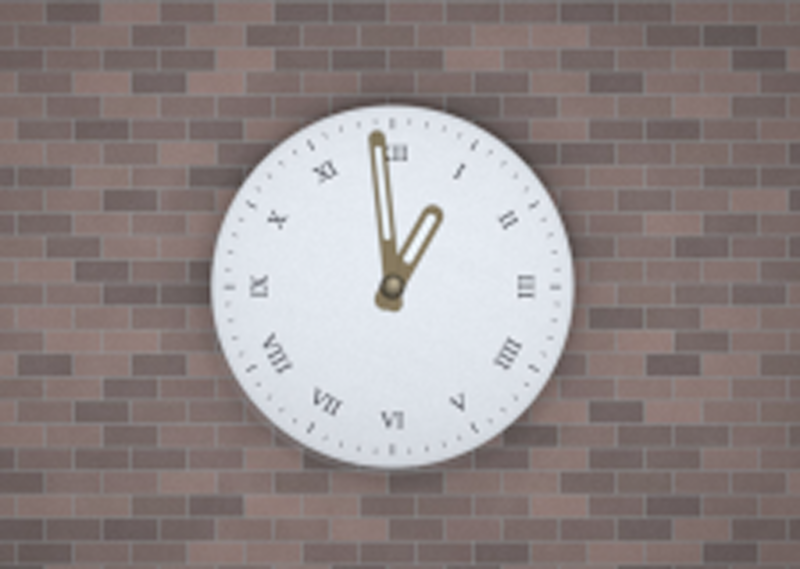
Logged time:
h=12 m=59
